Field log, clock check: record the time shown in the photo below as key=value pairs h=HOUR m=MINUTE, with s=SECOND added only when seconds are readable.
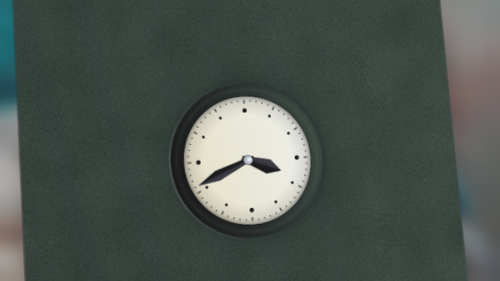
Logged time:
h=3 m=41
